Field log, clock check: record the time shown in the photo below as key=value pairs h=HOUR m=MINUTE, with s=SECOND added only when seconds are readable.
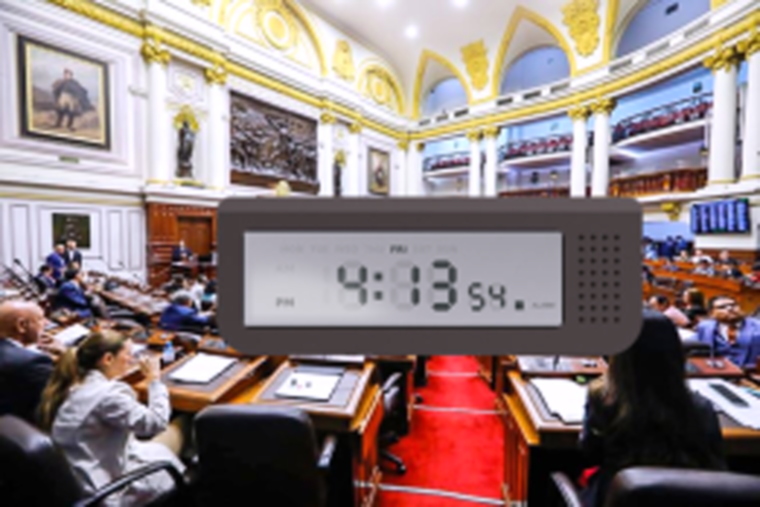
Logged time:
h=4 m=13 s=54
